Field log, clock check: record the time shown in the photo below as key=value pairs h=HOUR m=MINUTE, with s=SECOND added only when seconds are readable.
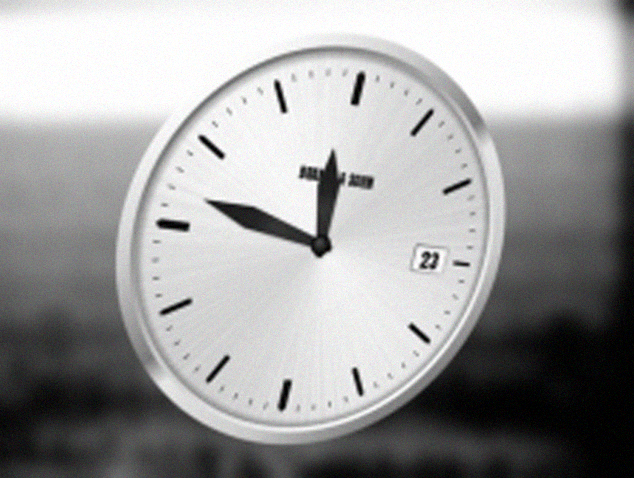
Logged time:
h=11 m=47
